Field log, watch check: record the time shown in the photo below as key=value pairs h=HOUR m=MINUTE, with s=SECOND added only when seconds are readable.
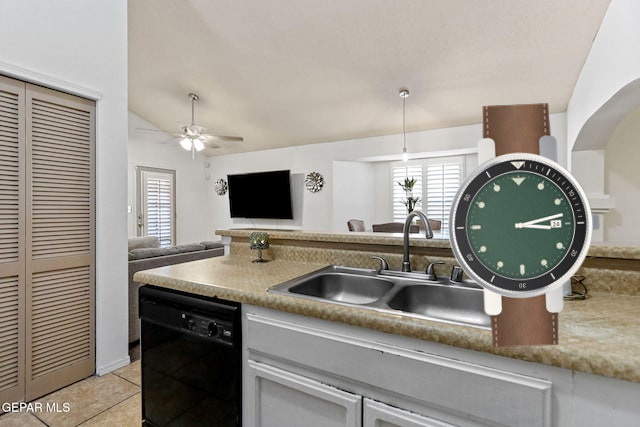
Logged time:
h=3 m=13
